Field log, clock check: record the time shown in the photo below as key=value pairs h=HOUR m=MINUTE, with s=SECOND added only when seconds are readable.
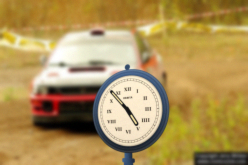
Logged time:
h=4 m=53
